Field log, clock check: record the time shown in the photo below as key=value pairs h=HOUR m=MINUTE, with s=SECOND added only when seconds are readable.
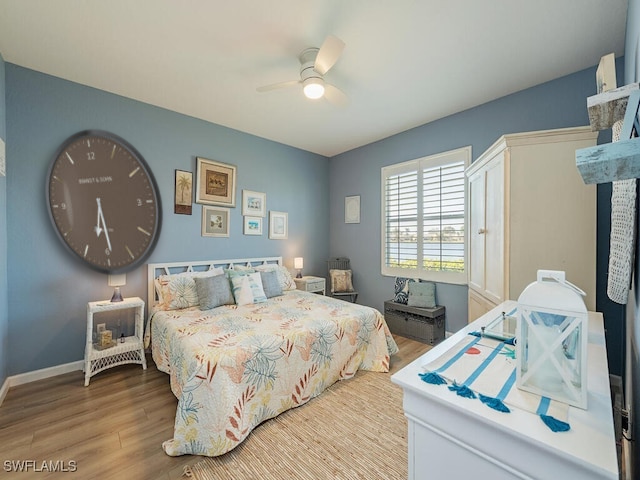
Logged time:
h=6 m=29
